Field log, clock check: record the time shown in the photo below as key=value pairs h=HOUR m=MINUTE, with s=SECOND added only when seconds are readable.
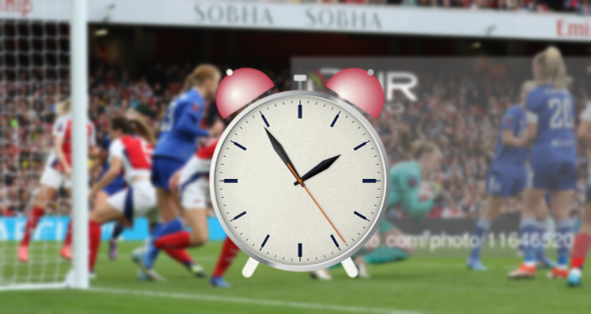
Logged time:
h=1 m=54 s=24
